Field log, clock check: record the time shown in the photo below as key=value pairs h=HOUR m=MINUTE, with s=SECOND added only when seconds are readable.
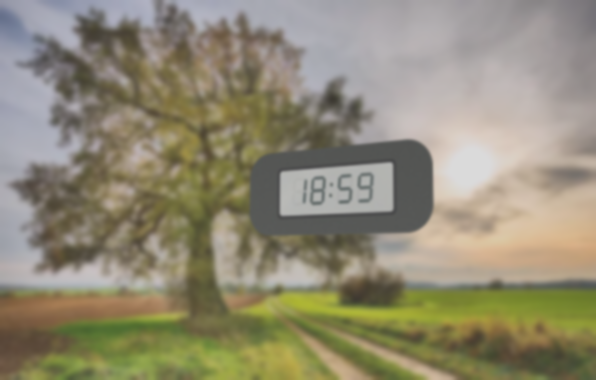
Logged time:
h=18 m=59
